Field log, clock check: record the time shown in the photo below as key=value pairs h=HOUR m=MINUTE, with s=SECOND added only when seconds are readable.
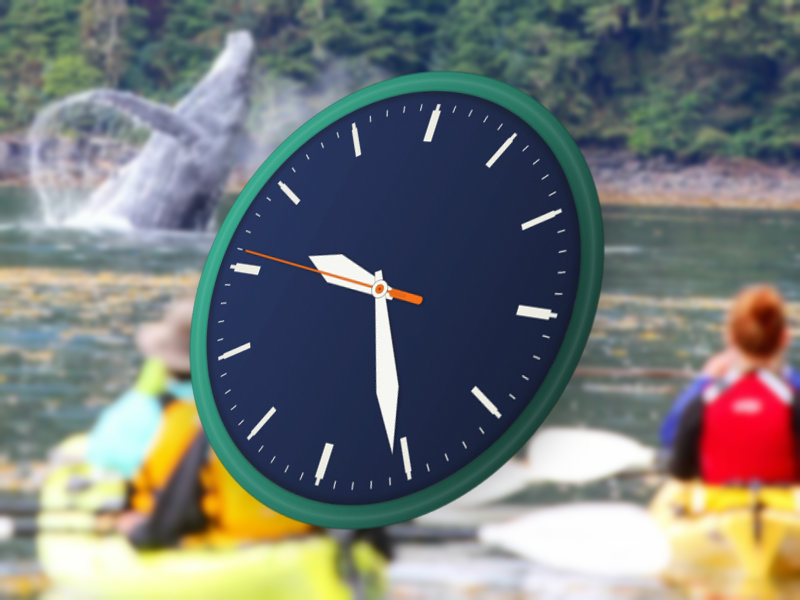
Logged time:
h=9 m=25 s=46
